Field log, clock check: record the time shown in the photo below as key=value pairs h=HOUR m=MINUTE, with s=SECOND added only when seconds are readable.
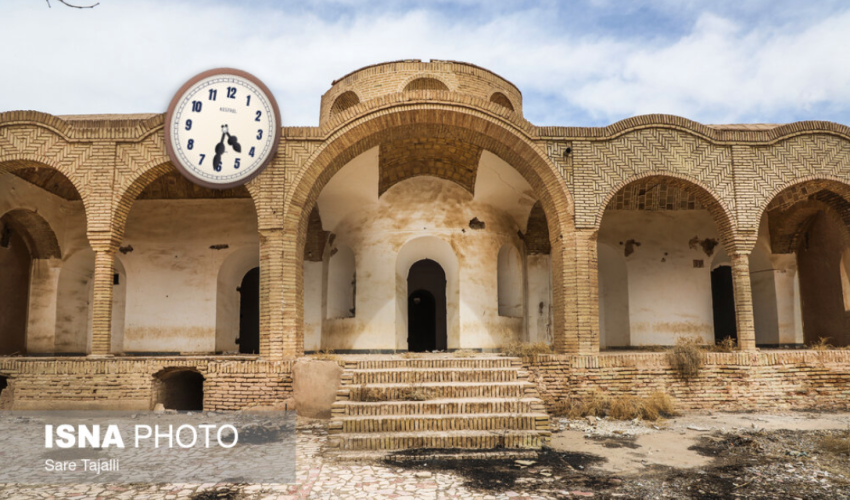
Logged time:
h=4 m=31
